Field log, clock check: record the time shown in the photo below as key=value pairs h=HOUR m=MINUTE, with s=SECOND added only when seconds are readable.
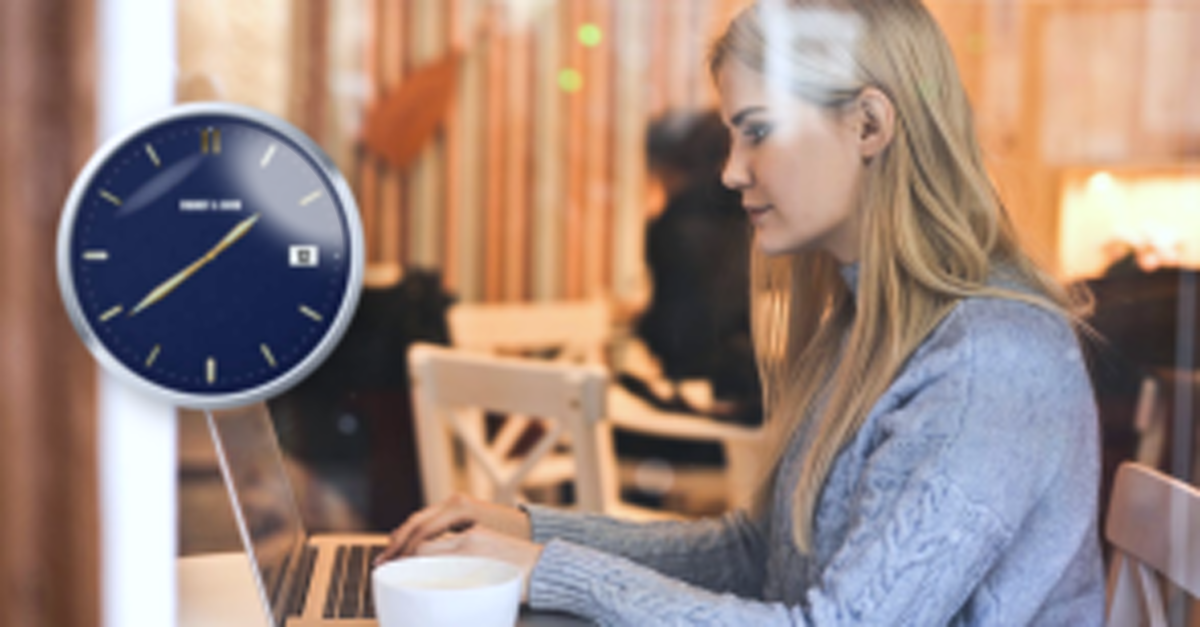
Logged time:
h=1 m=39
